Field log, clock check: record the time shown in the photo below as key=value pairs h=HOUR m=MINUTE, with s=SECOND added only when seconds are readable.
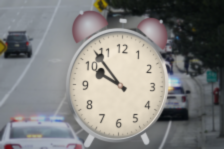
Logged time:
h=9 m=53
